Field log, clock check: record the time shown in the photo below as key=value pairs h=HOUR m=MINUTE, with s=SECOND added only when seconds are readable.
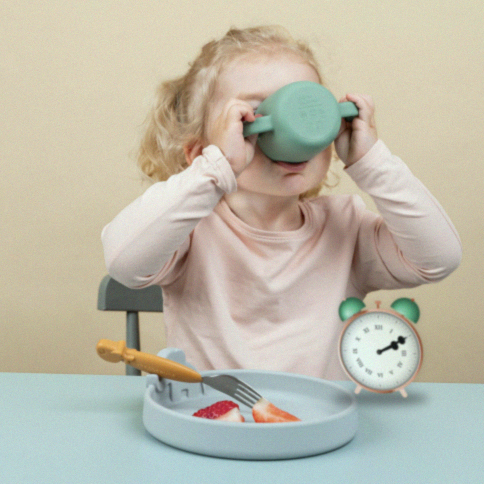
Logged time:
h=2 m=10
